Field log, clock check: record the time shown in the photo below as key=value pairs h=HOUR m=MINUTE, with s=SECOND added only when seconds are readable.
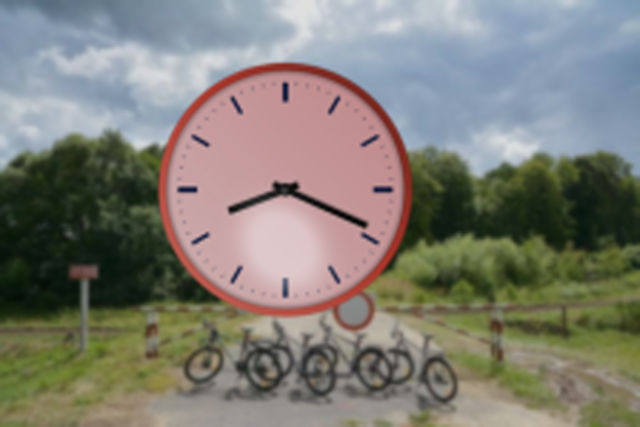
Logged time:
h=8 m=19
